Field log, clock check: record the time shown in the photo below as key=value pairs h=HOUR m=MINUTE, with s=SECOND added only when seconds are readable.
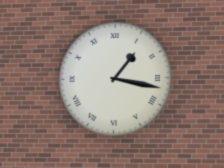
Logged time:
h=1 m=17
